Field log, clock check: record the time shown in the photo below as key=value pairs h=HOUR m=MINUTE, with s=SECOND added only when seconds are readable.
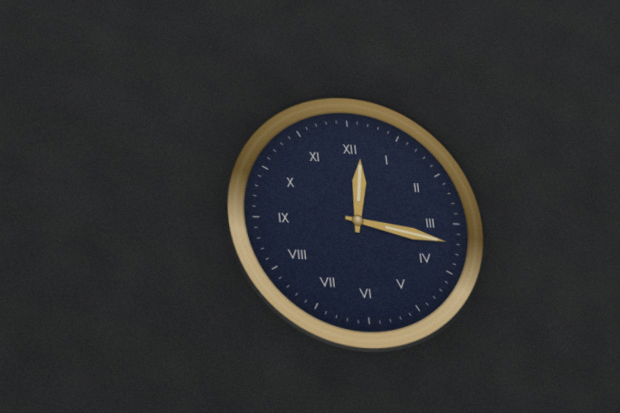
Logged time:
h=12 m=17
